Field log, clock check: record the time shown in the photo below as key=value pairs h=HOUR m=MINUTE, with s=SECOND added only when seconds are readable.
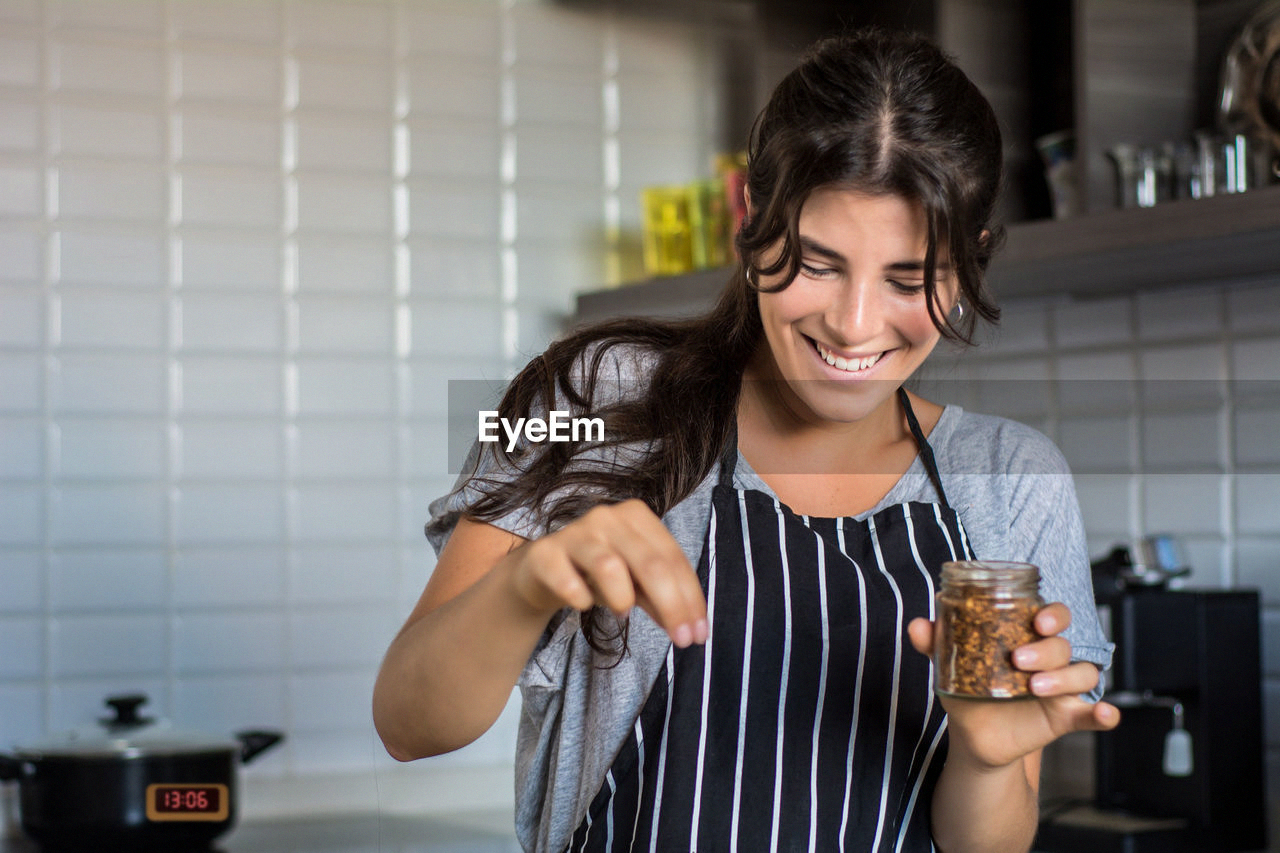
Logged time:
h=13 m=6
